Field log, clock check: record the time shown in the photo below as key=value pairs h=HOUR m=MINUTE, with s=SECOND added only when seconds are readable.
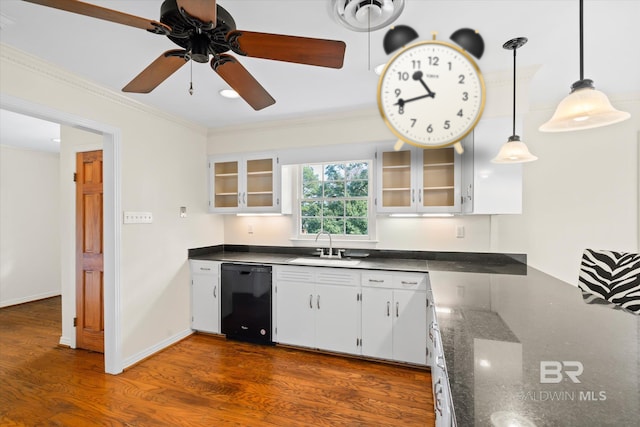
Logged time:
h=10 m=42
